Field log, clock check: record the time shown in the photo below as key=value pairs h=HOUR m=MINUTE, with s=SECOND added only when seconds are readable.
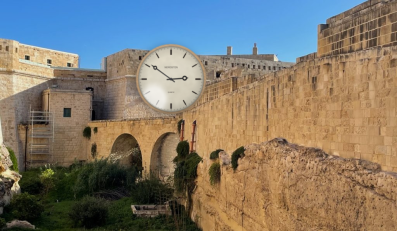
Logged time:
h=2 m=51
